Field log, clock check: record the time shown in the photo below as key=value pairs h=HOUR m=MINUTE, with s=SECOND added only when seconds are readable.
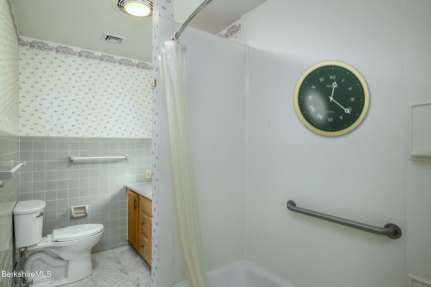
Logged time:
h=12 m=21
